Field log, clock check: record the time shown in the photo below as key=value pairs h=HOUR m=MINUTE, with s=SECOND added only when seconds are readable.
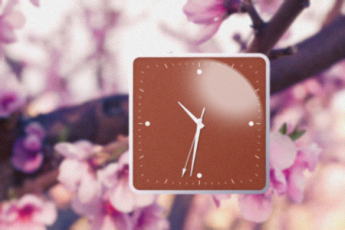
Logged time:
h=10 m=31 s=33
